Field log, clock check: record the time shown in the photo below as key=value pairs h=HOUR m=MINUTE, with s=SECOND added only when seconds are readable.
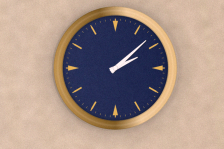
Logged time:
h=2 m=8
